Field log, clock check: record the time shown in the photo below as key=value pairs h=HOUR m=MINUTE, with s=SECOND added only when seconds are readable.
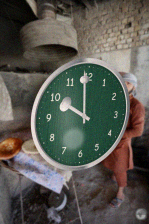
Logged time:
h=9 m=59
